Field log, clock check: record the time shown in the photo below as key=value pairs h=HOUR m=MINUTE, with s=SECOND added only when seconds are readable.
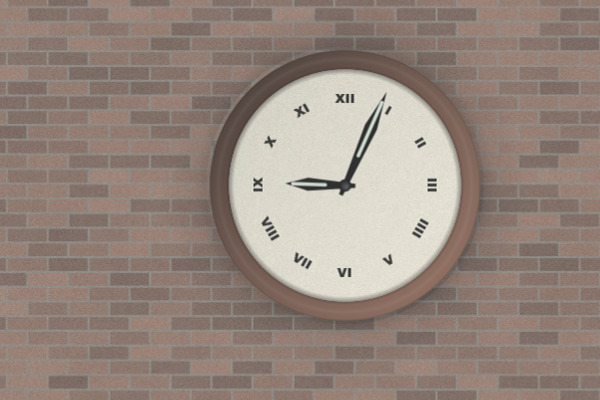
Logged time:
h=9 m=4
